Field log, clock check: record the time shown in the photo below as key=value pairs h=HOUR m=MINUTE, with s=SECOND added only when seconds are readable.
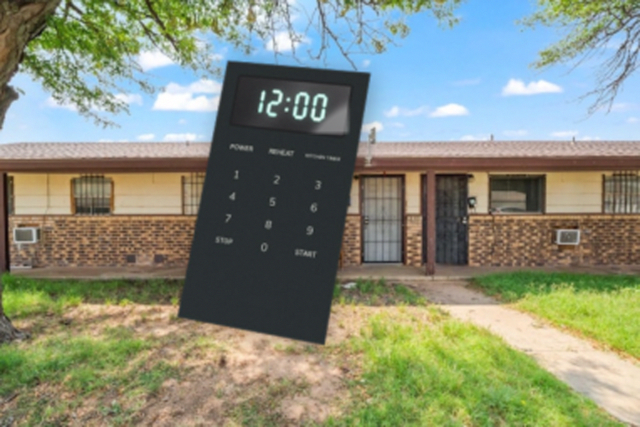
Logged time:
h=12 m=0
